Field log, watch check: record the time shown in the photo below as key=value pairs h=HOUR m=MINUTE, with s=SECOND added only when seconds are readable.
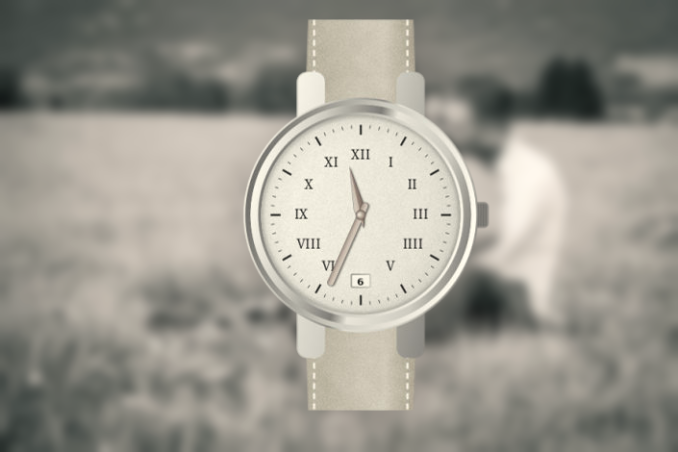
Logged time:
h=11 m=34
